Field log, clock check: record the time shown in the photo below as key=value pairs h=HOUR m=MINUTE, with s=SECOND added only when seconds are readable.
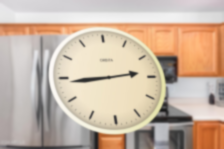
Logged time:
h=2 m=44
